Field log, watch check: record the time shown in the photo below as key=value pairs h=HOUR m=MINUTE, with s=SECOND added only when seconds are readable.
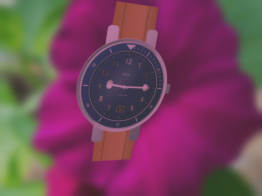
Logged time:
h=9 m=15
